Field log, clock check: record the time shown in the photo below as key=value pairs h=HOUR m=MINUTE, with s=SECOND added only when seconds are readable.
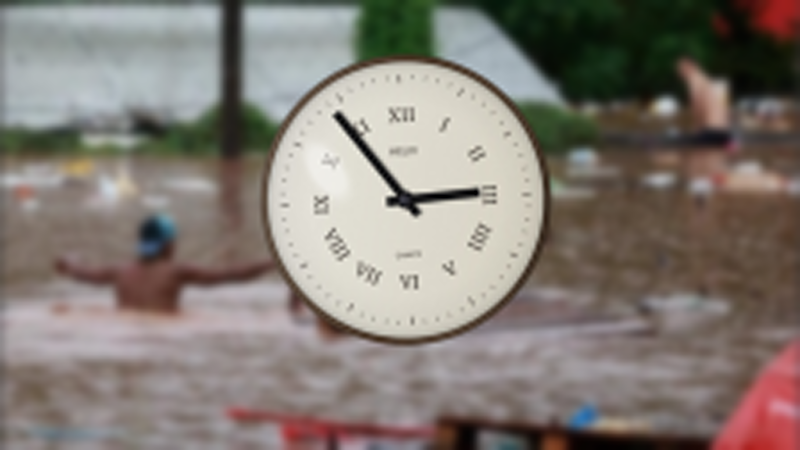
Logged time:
h=2 m=54
